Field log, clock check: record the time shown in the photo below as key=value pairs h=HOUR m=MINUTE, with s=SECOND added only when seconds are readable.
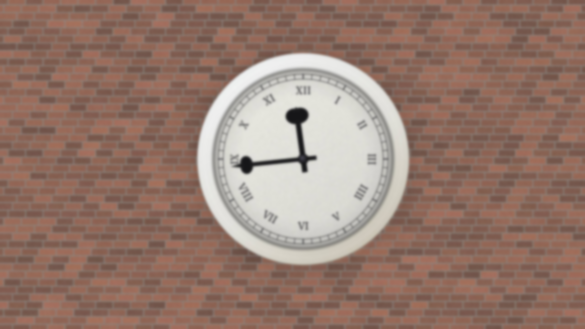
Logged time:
h=11 m=44
